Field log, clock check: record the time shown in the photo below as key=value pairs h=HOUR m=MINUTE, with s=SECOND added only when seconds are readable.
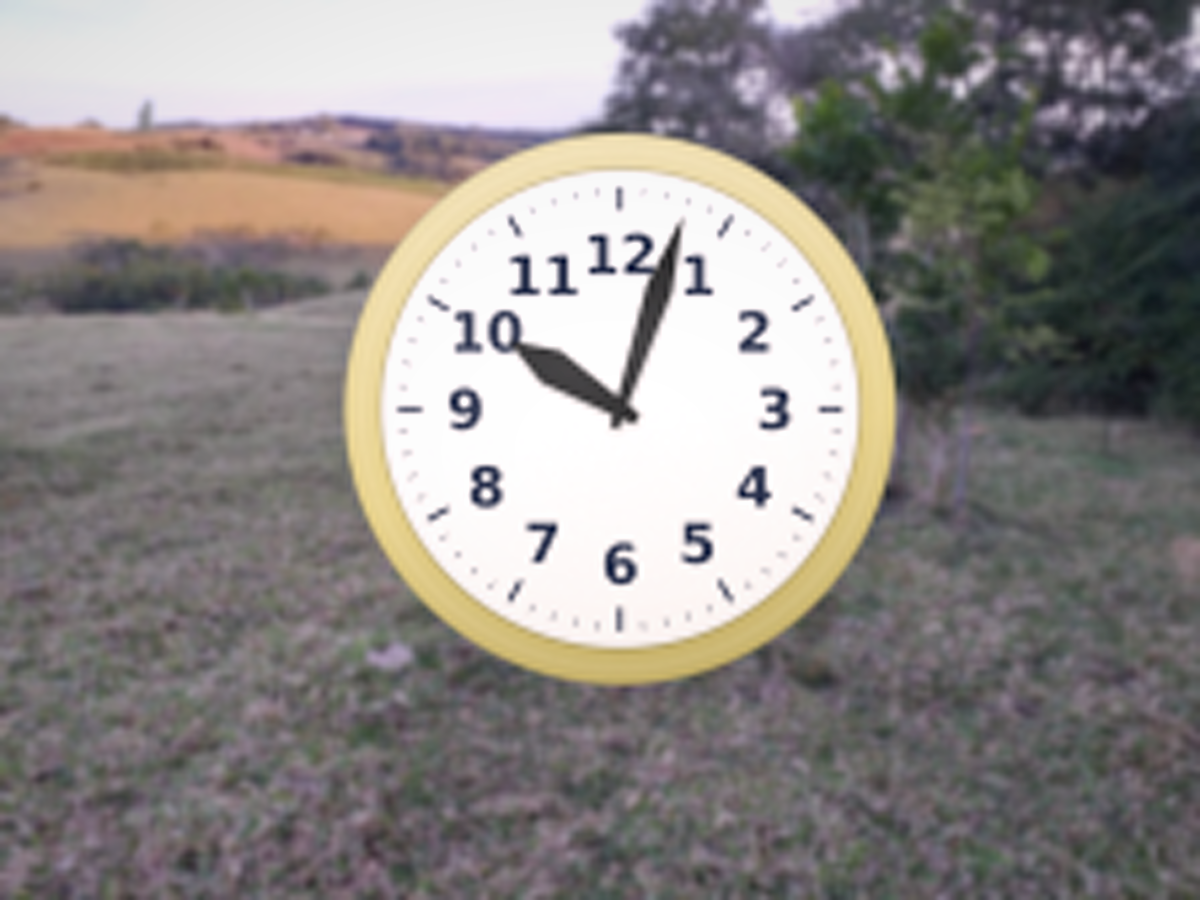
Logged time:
h=10 m=3
